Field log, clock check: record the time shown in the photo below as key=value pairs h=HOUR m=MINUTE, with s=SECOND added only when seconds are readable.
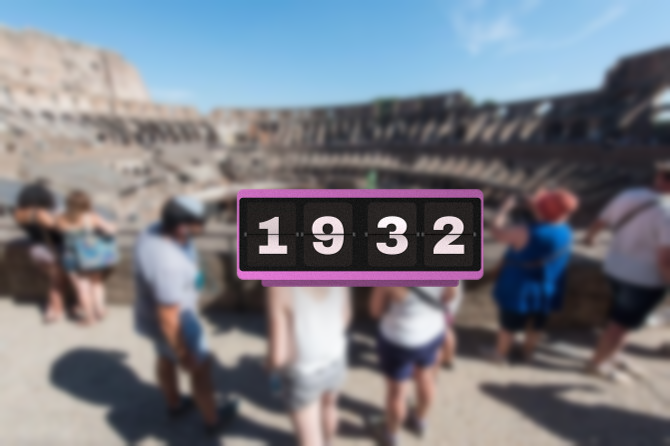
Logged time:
h=19 m=32
